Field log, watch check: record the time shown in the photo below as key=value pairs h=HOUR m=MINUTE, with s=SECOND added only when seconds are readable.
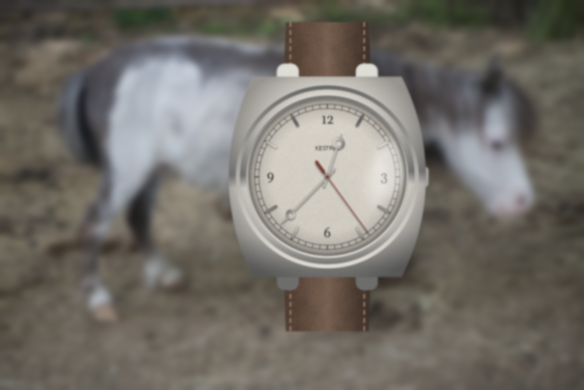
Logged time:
h=12 m=37 s=24
